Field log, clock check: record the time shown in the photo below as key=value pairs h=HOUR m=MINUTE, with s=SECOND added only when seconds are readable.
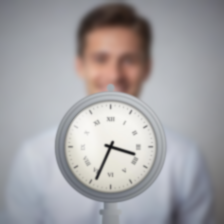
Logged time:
h=3 m=34
